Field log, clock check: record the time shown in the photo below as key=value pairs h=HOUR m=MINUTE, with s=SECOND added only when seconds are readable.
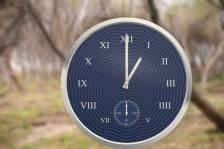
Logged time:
h=1 m=0
